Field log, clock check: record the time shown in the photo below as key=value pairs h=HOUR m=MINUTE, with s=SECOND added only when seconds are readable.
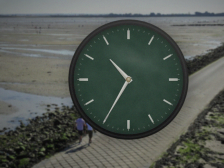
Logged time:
h=10 m=35
